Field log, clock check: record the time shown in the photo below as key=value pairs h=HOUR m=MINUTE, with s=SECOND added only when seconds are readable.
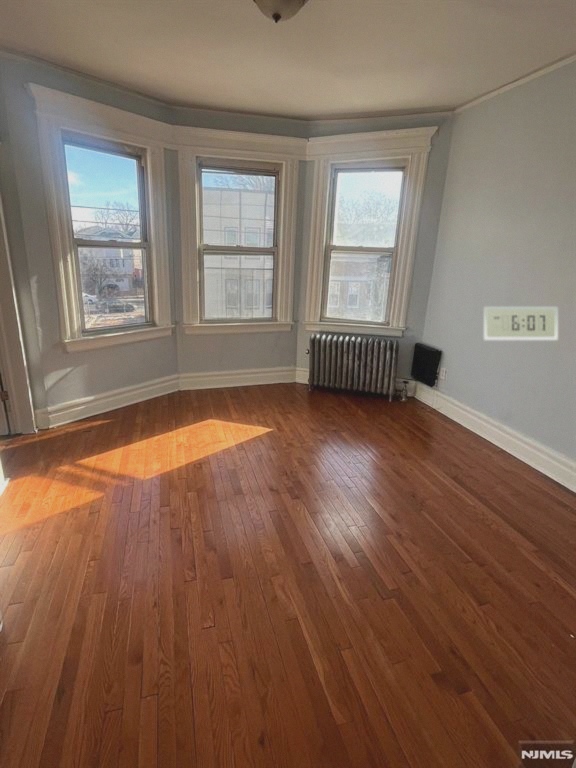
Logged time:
h=6 m=7
